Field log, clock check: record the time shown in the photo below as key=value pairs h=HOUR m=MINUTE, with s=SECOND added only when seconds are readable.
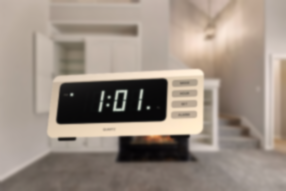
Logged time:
h=1 m=1
